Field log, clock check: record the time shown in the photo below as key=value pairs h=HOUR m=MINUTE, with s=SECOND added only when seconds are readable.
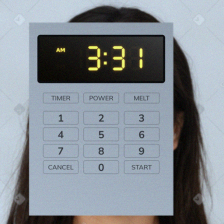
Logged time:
h=3 m=31
